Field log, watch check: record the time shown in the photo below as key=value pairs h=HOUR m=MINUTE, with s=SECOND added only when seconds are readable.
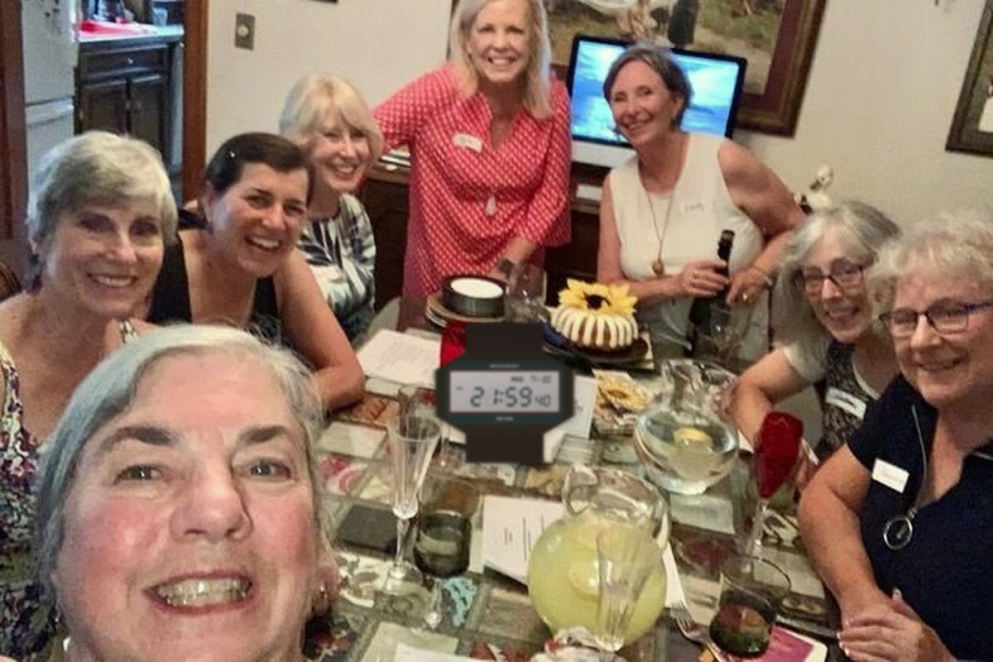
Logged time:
h=21 m=59
